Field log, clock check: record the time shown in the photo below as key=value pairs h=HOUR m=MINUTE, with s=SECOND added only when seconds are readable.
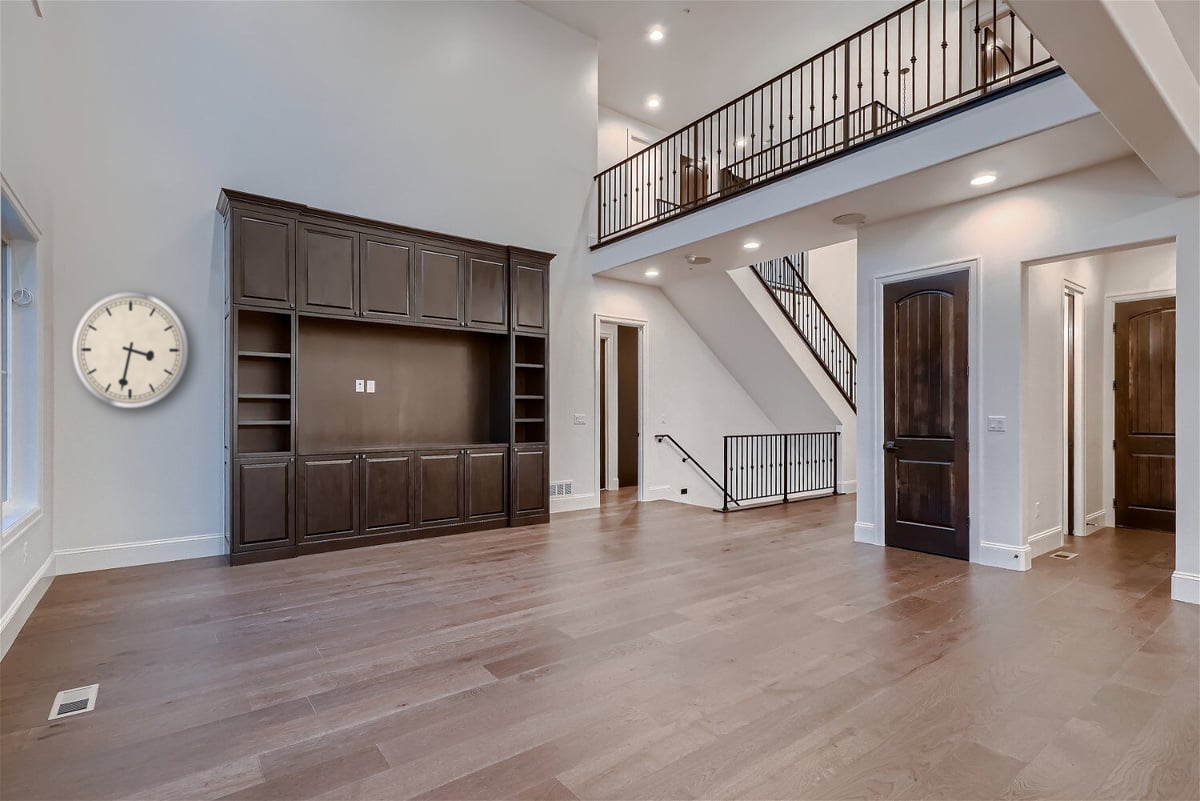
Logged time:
h=3 m=32
